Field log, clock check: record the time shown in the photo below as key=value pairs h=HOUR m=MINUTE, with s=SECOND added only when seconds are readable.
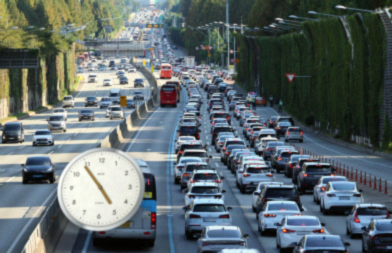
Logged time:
h=4 m=54
